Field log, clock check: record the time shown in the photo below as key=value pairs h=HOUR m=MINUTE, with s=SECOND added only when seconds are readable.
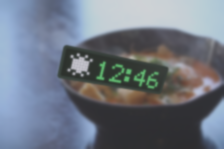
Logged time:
h=12 m=46
